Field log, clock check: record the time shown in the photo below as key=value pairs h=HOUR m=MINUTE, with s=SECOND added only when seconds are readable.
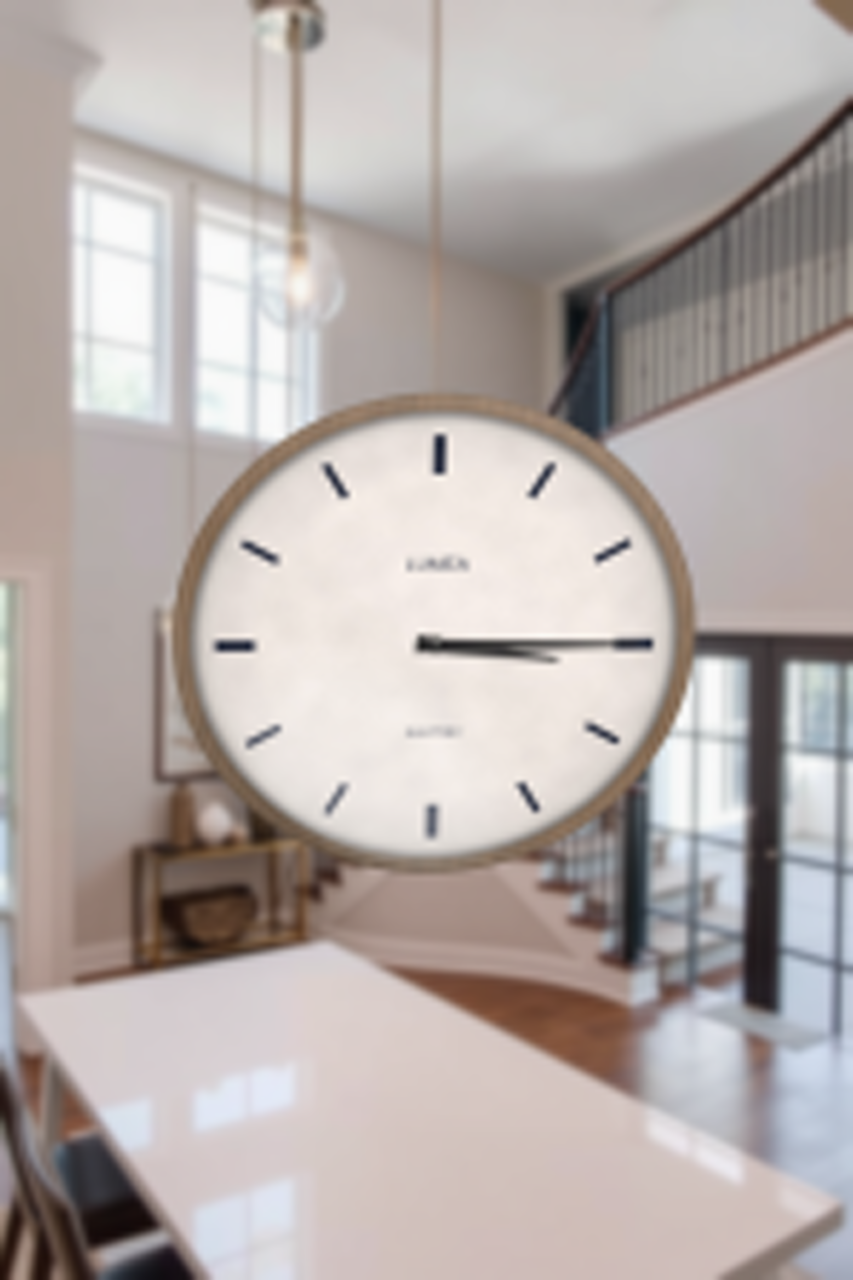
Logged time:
h=3 m=15
